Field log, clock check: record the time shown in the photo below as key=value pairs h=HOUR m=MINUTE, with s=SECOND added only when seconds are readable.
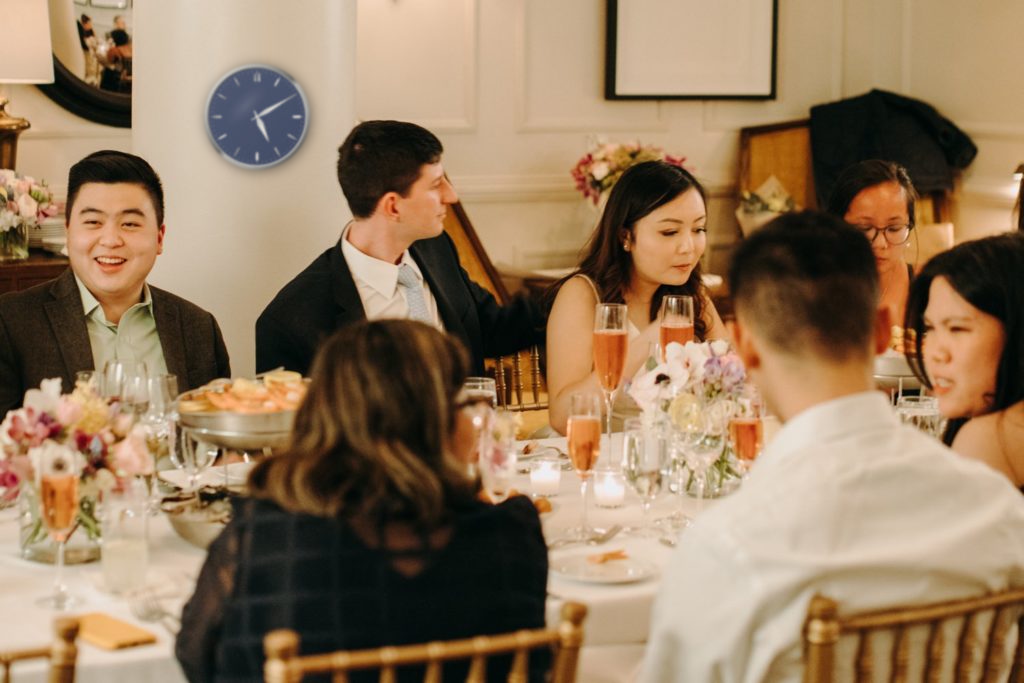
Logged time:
h=5 m=10
